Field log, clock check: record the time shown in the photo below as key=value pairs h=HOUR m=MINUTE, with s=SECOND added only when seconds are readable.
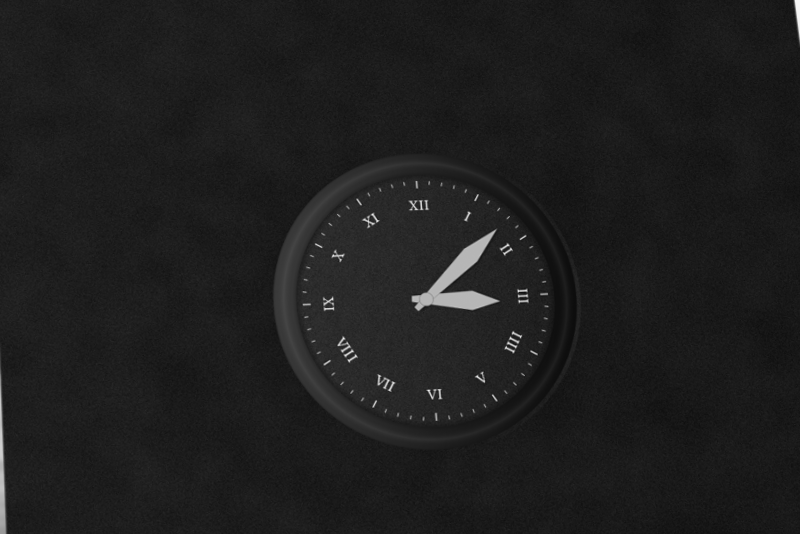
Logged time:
h=3 m=8
